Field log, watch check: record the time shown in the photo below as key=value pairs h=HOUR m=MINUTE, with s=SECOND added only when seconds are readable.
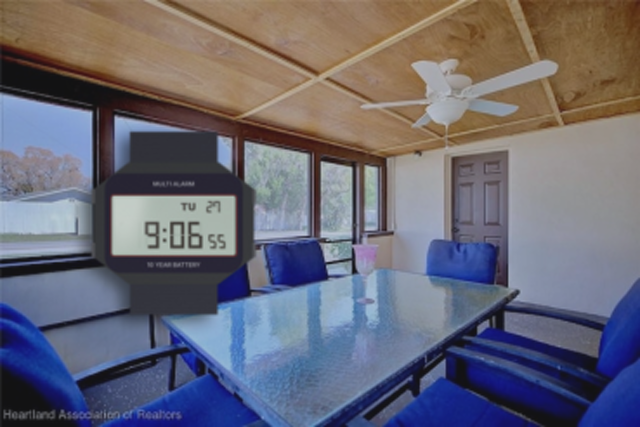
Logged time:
h=9 m=6 s=55
